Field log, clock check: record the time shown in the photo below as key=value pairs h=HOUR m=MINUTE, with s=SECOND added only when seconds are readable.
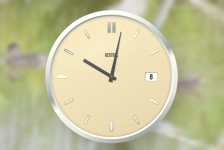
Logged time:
h=10 m=2
